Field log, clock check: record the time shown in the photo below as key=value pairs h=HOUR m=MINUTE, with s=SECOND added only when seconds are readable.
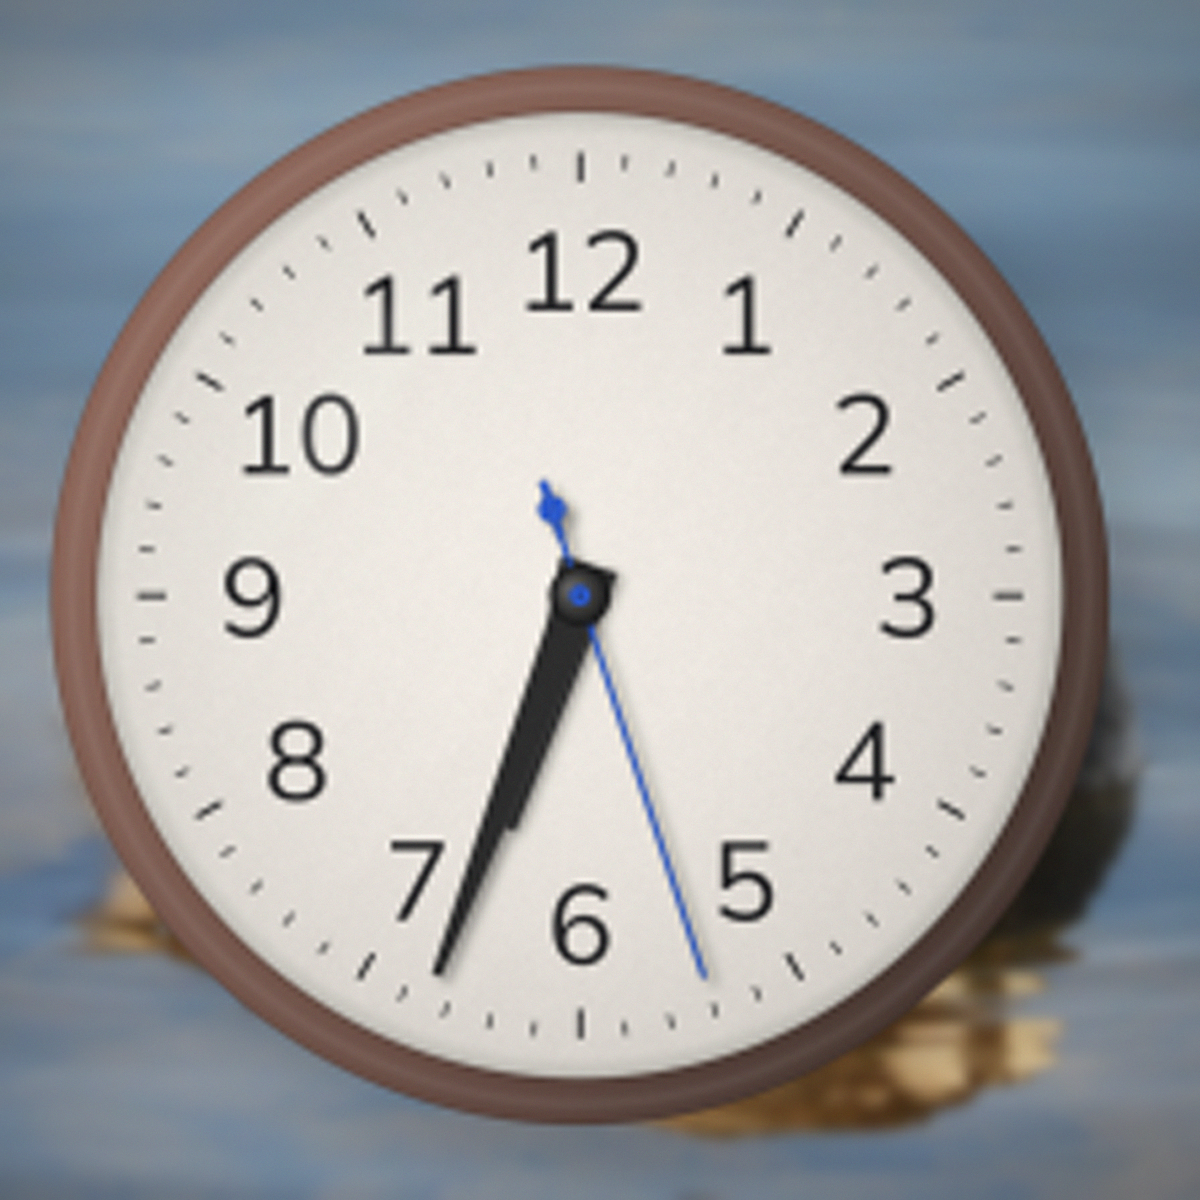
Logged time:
h=6 m=33 s=27
